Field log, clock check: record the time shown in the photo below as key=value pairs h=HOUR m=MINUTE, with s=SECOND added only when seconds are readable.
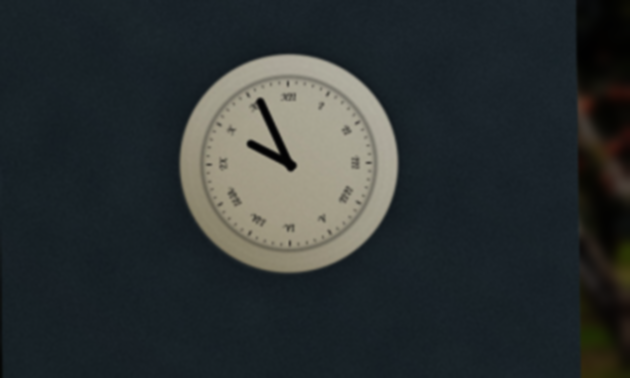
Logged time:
h=9 m=56
